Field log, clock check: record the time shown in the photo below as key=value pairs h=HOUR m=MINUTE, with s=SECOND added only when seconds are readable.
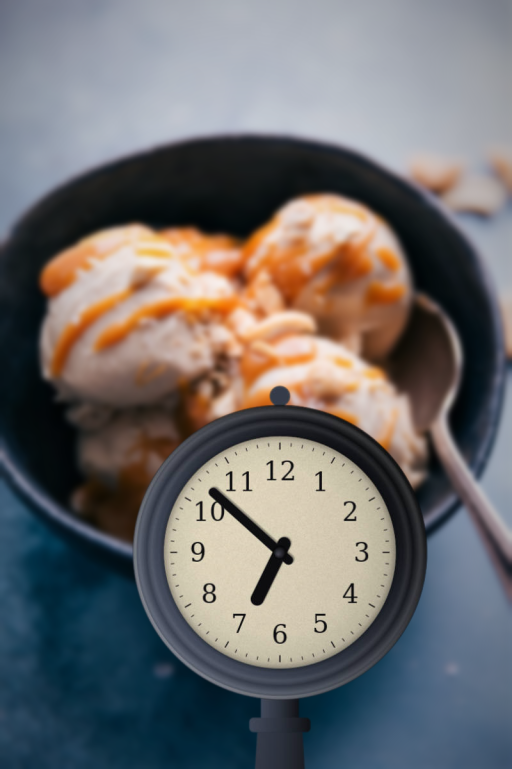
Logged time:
h=6 m=52
